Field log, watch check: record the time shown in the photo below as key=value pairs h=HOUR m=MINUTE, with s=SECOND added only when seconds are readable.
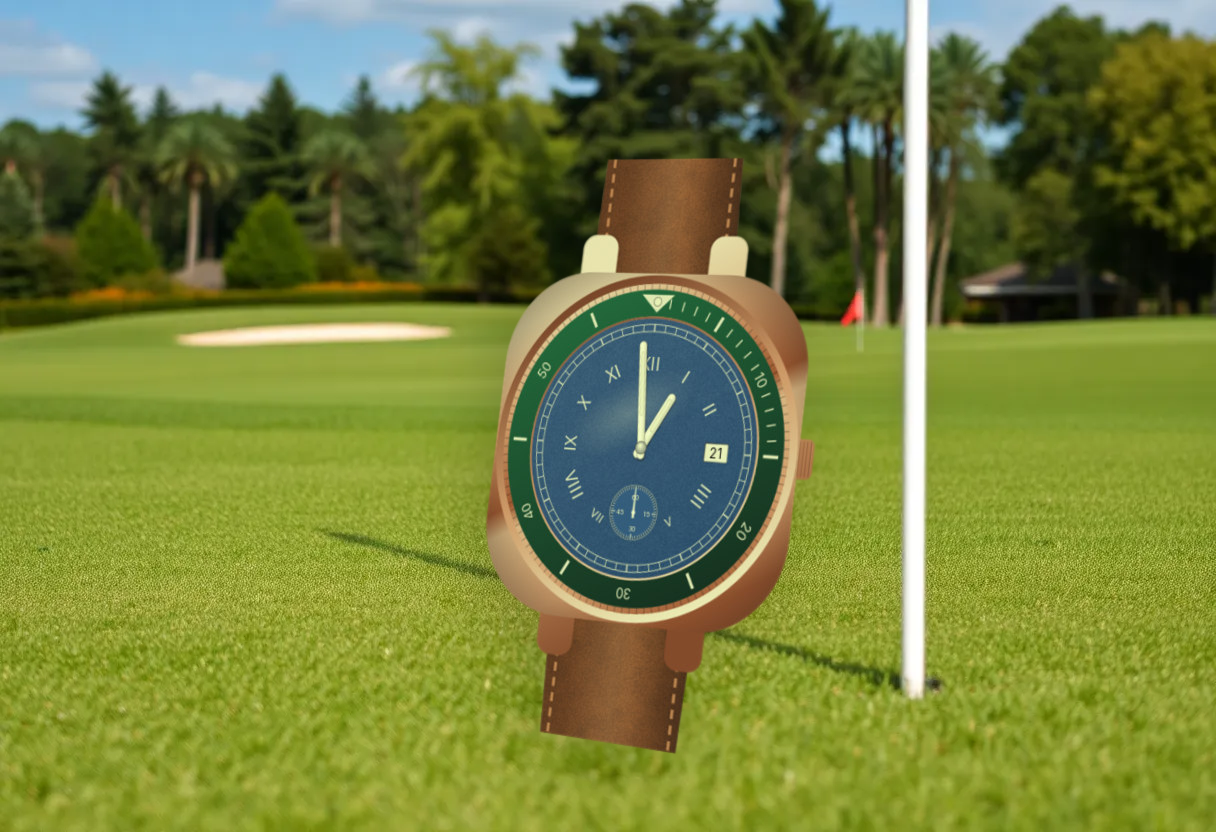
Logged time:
h=12 m=59
